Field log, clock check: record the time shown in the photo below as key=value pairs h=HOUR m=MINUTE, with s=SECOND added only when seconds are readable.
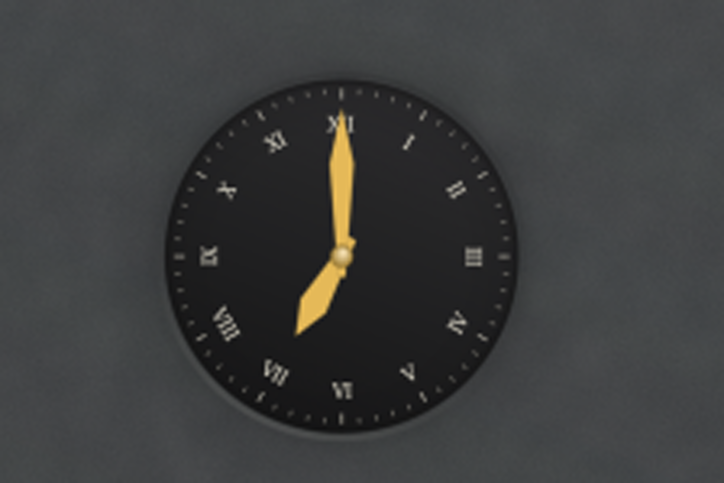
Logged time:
h=7 m=0
